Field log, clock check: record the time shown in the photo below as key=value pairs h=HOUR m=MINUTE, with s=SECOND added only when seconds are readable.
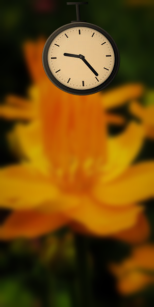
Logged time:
h=9 m=24
